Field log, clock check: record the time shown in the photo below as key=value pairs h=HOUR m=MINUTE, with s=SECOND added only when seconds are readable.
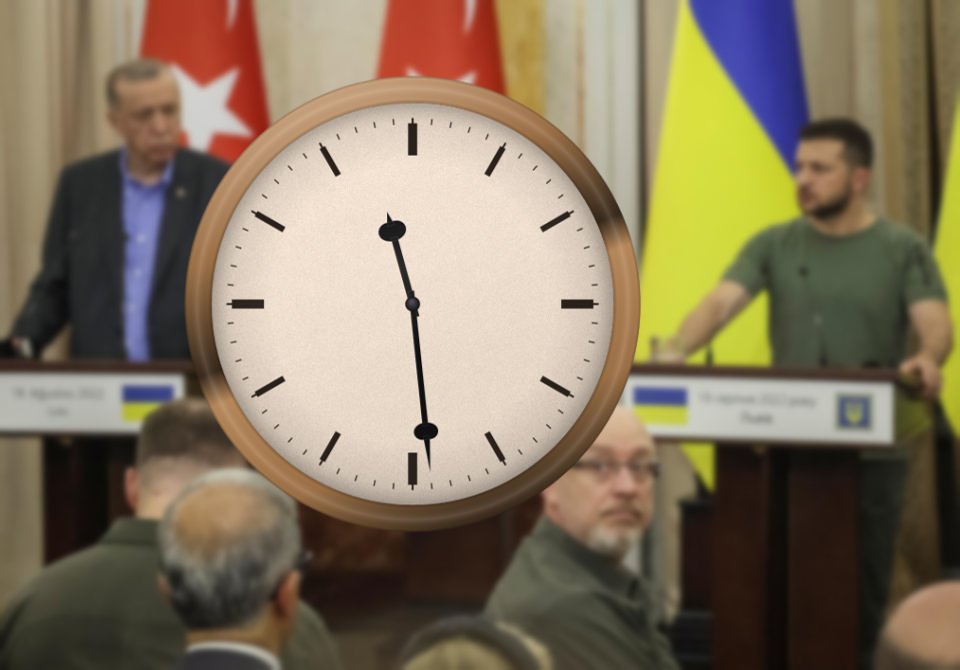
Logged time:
h=11 m=29
